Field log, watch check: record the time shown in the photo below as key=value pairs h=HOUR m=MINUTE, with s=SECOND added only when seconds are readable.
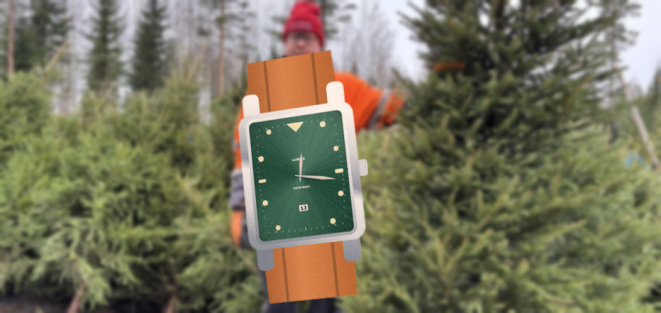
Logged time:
h=12 m=17
